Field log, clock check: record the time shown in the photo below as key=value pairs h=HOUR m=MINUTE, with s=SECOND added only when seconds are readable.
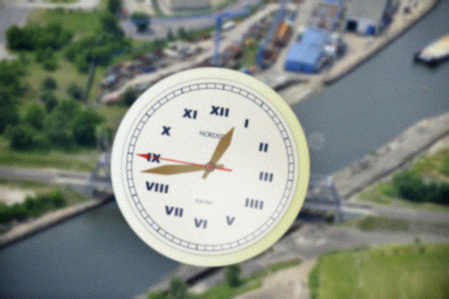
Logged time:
h=12 m=42 s=45
